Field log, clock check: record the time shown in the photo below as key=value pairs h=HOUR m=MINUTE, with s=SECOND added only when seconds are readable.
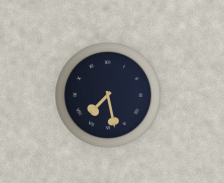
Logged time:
h=7 m=28
